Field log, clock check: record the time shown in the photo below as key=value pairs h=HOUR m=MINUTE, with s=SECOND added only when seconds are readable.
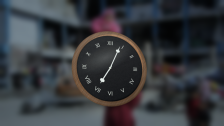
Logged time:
h=7 m=4
